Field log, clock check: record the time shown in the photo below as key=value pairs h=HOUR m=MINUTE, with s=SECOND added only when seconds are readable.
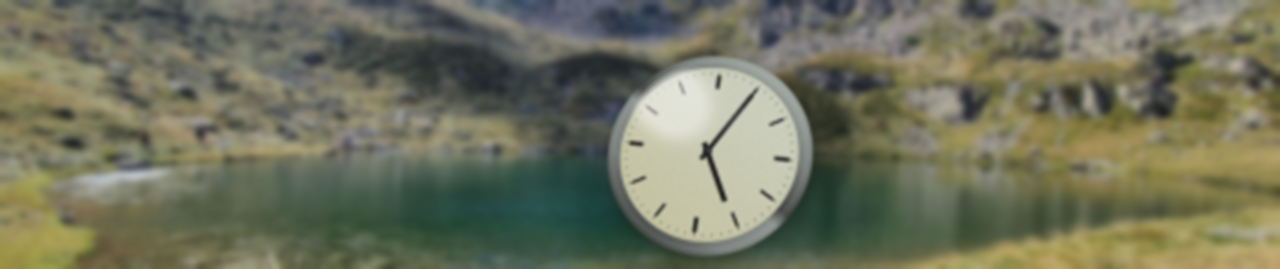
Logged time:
h=5 m=5
